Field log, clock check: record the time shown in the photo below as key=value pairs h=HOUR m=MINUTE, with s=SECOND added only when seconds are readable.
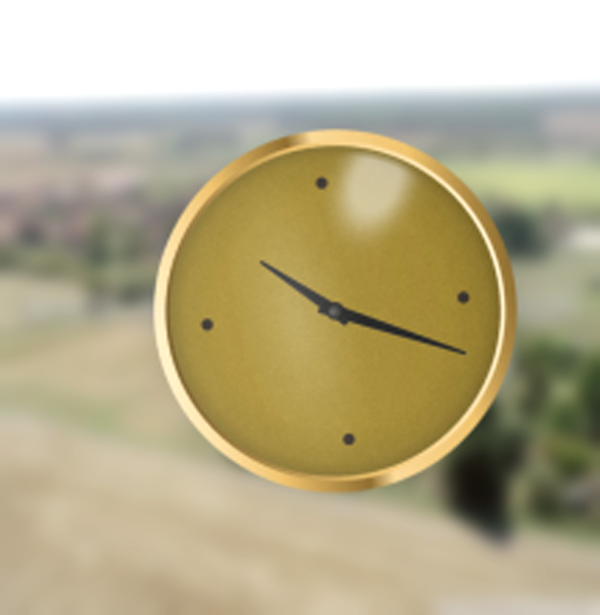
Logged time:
h=10 m=19
